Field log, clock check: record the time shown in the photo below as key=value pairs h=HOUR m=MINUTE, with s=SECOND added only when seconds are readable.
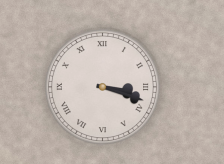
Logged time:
h=3 m=18
